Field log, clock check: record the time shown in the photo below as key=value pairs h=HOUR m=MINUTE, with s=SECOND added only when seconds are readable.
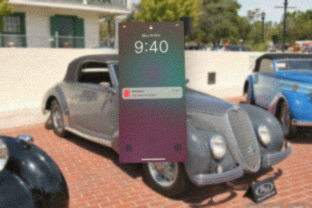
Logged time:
h=9 m=40
